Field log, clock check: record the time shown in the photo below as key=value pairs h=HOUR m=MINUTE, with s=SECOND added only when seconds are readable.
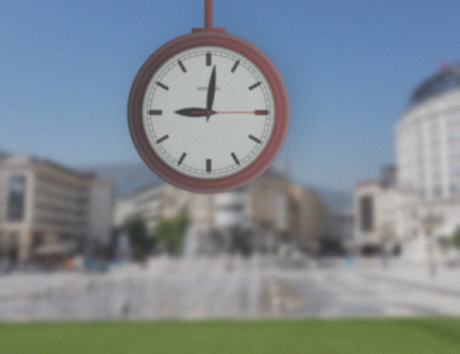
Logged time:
h=9 m=1 s=15
